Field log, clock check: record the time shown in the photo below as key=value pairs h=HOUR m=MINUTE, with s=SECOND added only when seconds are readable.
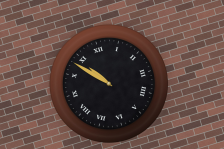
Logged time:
h=10 m=53
